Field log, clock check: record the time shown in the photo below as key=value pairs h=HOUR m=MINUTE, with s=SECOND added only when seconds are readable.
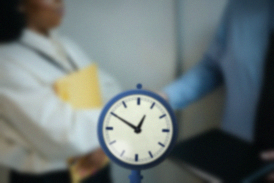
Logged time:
h=12 m=50
